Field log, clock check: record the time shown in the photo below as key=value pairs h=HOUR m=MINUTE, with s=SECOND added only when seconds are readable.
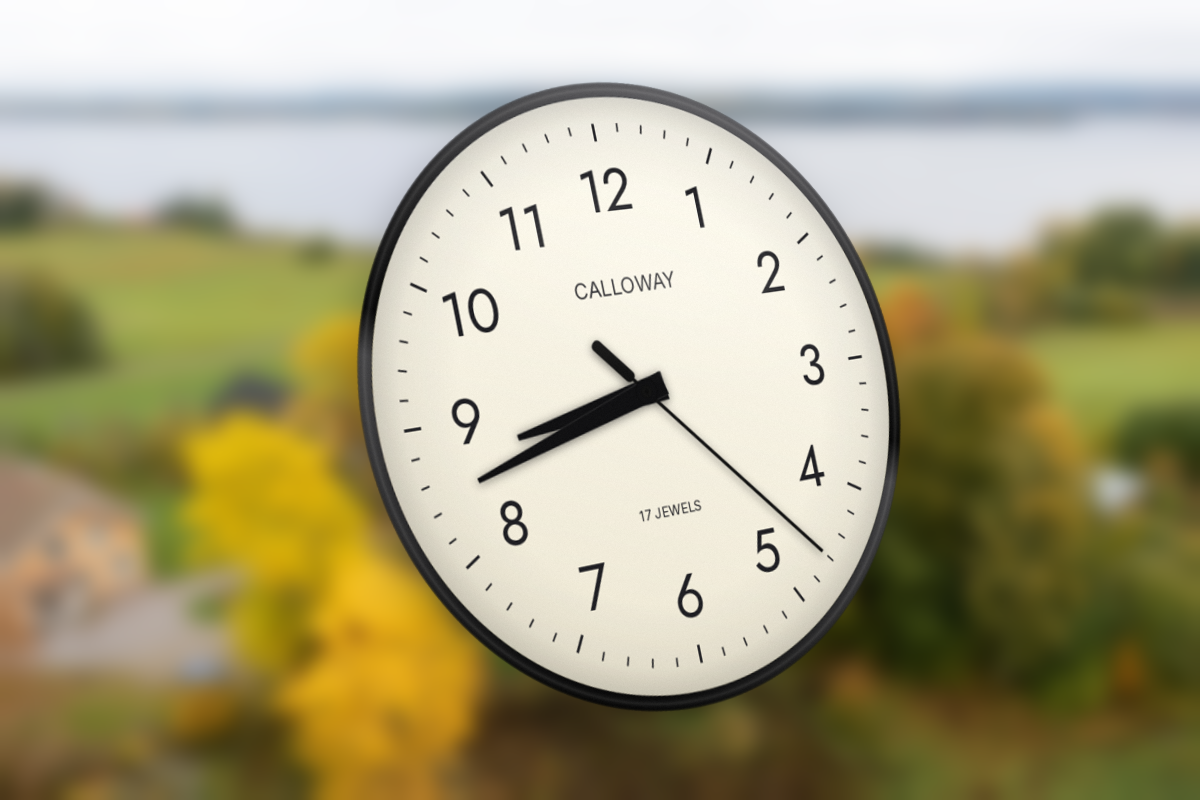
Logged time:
h=8 m=42 s=23
